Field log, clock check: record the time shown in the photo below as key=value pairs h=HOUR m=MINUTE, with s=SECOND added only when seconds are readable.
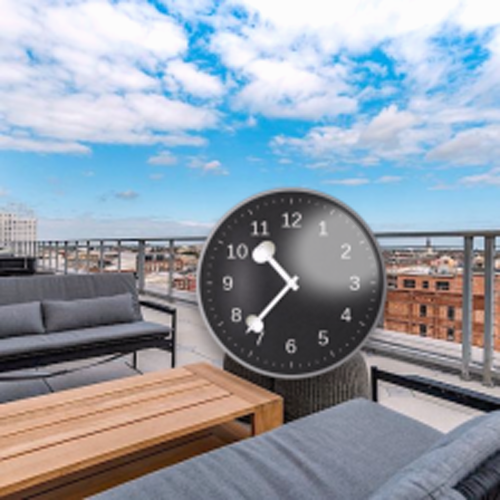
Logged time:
h=10 m=37
